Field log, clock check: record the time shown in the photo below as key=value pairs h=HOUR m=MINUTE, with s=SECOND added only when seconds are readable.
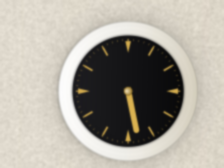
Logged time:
h=5 m=28
